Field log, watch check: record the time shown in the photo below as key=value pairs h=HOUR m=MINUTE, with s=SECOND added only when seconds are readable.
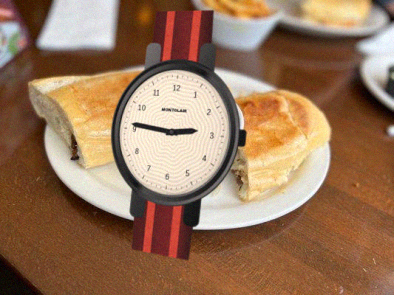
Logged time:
h=2 m=46
